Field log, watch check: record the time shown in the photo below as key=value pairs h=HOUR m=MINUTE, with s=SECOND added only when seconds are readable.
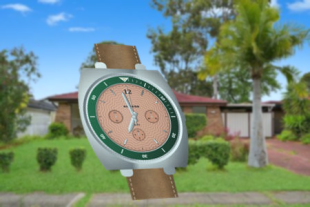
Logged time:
h=6 m=58
